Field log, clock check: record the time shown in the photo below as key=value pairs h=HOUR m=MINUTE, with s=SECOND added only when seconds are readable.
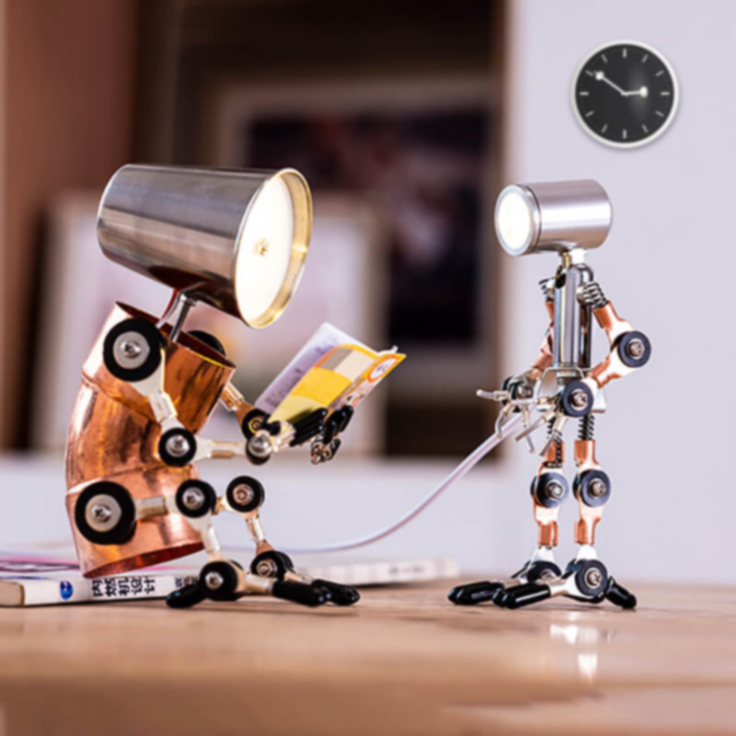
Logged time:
h=2 m=51
